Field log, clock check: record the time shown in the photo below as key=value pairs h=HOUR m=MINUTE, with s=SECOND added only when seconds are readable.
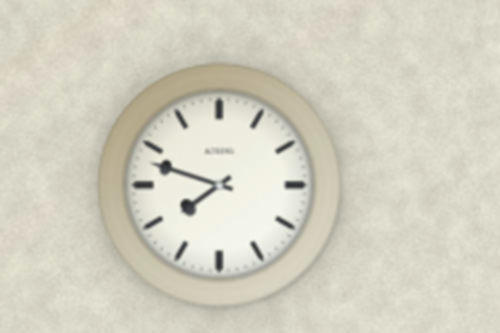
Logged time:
h=7 m=48
